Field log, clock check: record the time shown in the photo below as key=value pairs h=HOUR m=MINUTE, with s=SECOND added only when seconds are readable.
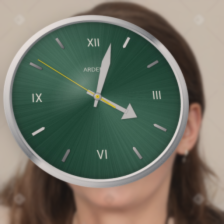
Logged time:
h=4 m=2 s=51
